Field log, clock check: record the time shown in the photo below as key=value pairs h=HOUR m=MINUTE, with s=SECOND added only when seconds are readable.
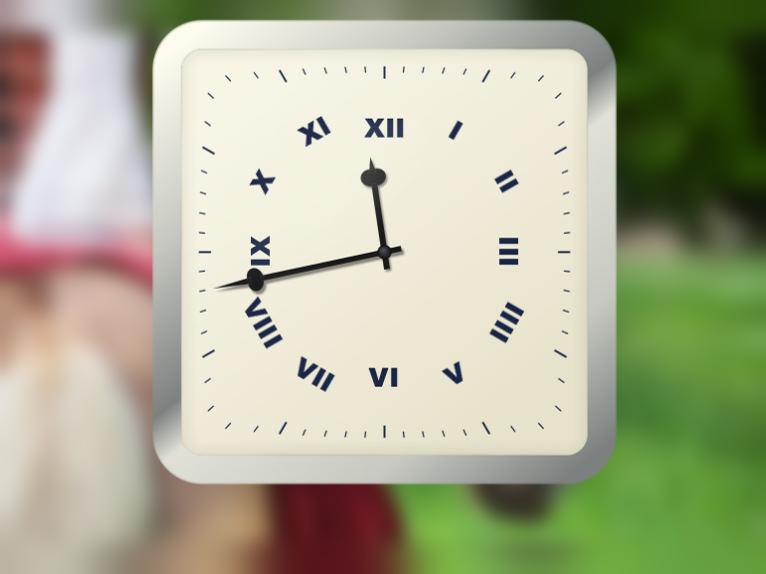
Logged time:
h=11 m=43
